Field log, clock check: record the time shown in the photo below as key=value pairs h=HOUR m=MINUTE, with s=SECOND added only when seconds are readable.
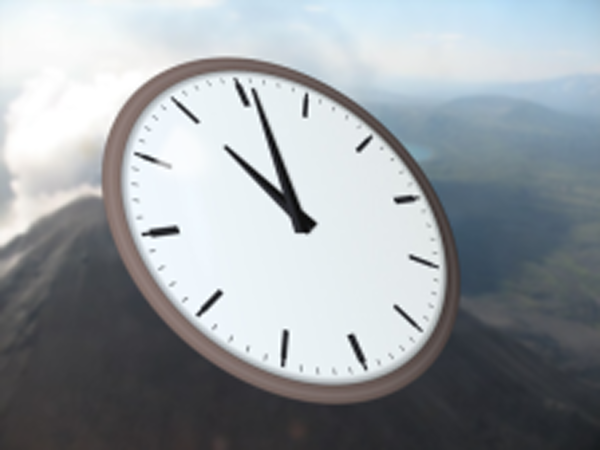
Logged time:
h=11 m=1
